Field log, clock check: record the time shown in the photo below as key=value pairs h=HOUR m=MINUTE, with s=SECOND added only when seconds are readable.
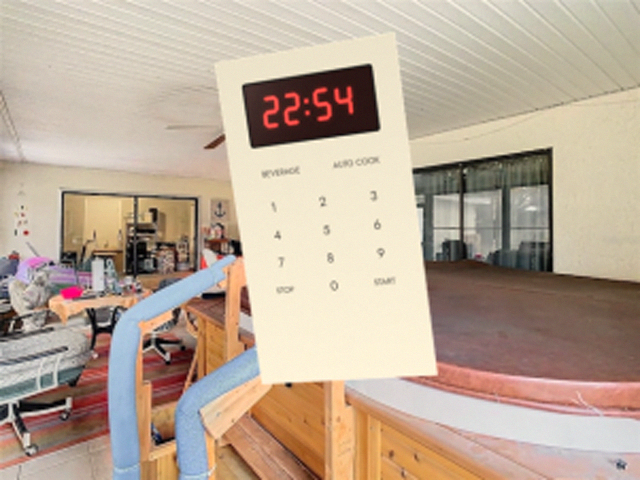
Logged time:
h=22 m=54
